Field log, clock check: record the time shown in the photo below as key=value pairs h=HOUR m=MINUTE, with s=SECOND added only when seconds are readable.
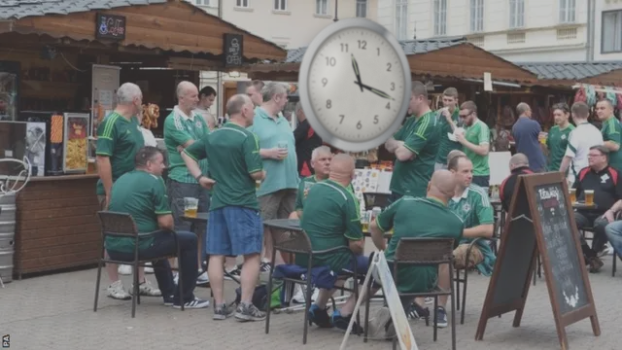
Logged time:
h=11 m=18
